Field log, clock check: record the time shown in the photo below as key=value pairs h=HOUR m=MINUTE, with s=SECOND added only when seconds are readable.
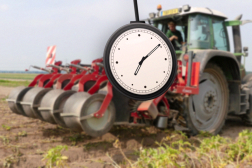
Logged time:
h=7 m=9
